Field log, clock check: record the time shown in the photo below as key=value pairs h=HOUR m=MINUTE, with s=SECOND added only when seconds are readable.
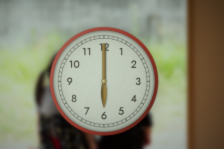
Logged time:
h=6 m=0
